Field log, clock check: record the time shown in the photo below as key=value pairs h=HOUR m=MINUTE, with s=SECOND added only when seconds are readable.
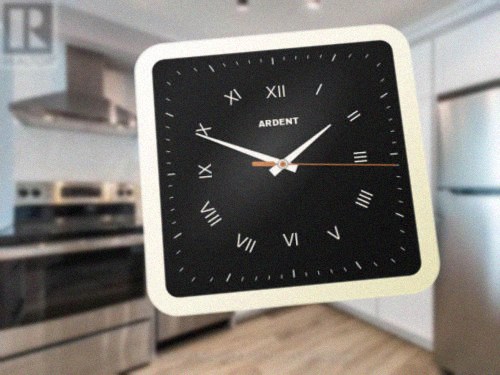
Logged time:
h=1 m=49 s=16
